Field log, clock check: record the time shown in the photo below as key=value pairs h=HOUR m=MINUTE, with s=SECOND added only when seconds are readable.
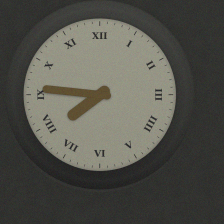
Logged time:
h=7 m=46
